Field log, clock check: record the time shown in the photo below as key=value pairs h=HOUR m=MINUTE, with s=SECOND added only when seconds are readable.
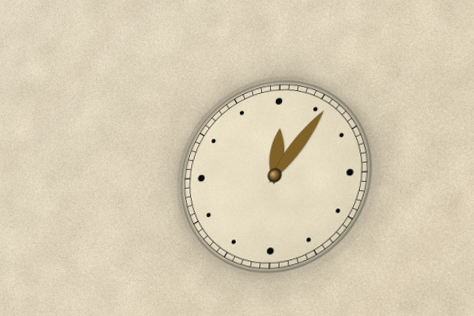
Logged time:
h=12 m=6
